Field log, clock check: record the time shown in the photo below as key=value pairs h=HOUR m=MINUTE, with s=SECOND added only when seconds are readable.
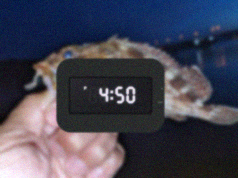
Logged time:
h=4 m=50
